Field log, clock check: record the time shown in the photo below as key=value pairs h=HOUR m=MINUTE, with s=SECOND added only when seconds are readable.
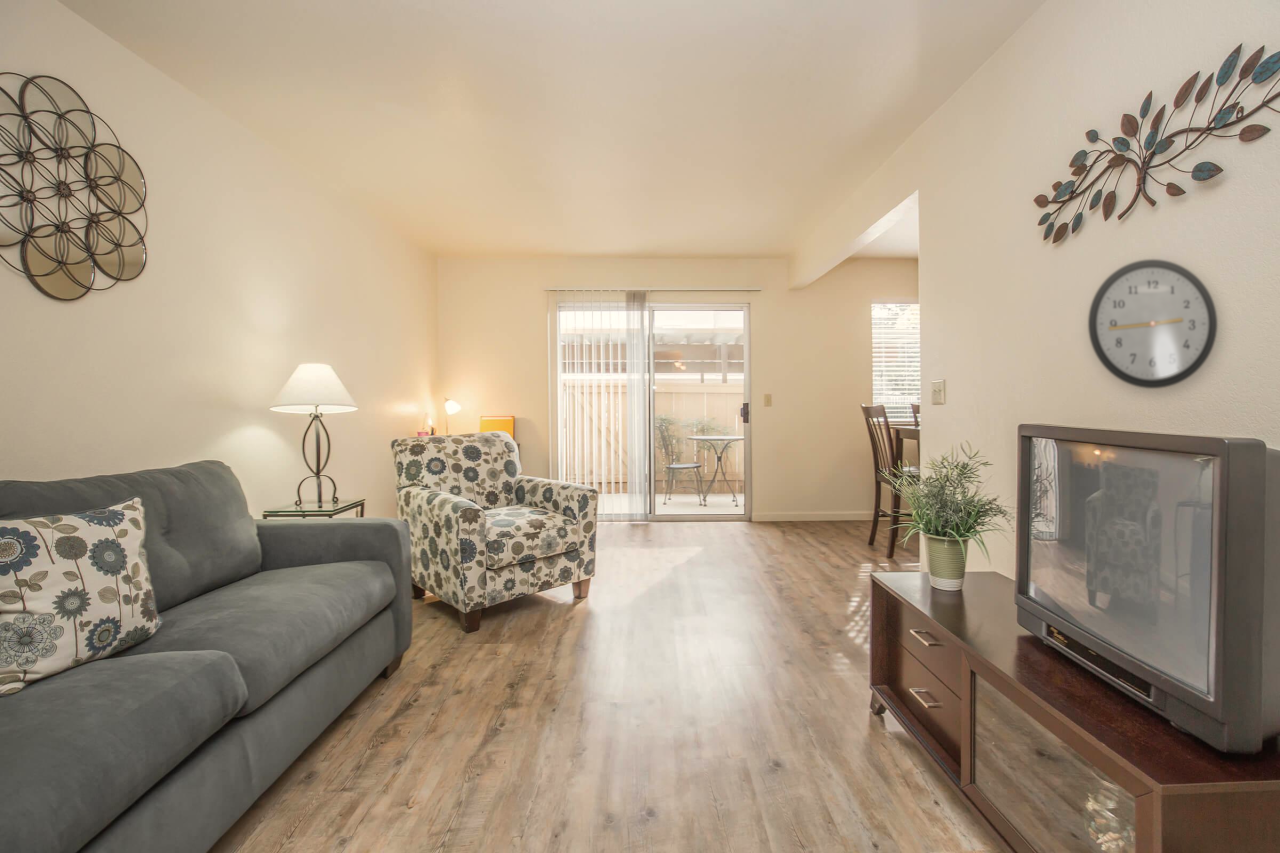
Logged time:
h=2 m=44
